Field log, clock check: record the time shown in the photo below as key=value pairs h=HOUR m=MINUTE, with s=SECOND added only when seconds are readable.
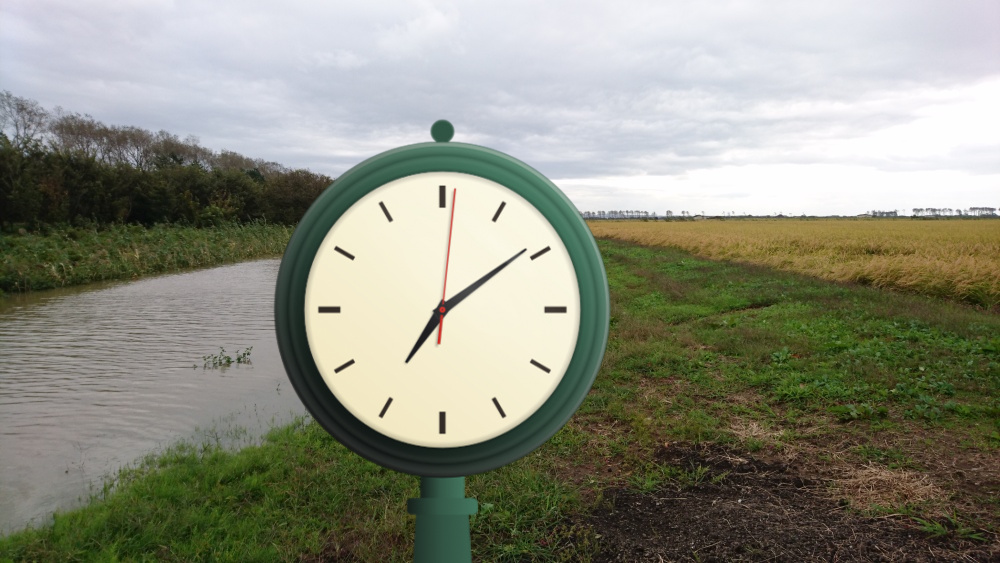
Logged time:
h=7 m=9 s=1
